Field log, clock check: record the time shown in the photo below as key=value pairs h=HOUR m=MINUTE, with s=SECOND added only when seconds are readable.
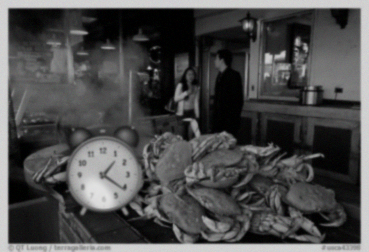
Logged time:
h=1 m=21
